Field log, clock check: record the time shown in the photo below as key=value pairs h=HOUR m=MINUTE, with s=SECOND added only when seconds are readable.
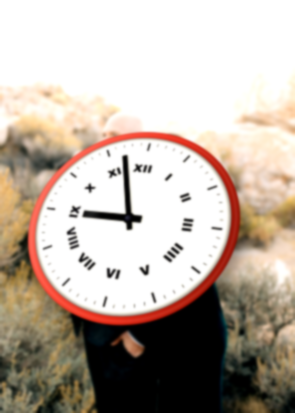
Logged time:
h=8 m=57
